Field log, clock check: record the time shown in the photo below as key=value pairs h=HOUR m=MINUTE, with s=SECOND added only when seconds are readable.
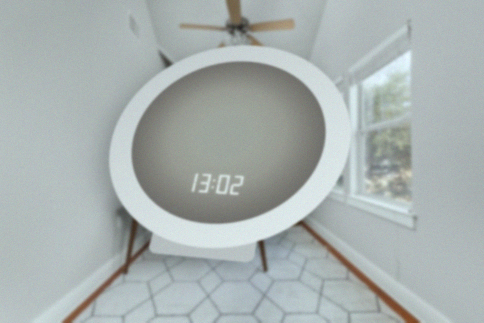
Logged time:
h=13 m=2
